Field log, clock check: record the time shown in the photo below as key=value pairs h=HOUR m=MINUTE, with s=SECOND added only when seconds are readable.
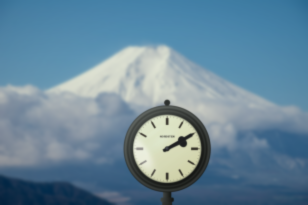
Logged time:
h=2 m=10
